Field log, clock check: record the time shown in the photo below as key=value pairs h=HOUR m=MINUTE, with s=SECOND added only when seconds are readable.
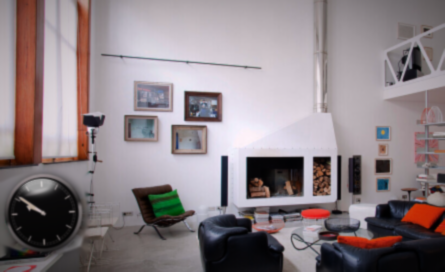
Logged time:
h=9 m=51
